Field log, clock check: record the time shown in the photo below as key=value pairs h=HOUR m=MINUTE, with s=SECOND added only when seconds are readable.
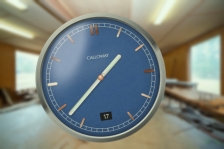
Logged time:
h=1 m=38
